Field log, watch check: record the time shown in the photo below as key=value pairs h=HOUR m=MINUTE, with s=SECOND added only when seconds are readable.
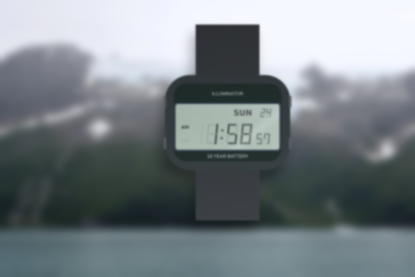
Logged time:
h=1 m=58 s=57
